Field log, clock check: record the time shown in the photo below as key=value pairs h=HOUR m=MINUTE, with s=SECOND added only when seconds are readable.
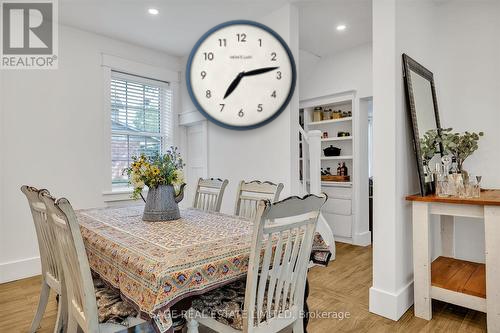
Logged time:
h=7 m=13
